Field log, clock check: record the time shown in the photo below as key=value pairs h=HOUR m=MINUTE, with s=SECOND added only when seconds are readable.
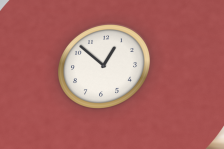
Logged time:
h=12 m=52
